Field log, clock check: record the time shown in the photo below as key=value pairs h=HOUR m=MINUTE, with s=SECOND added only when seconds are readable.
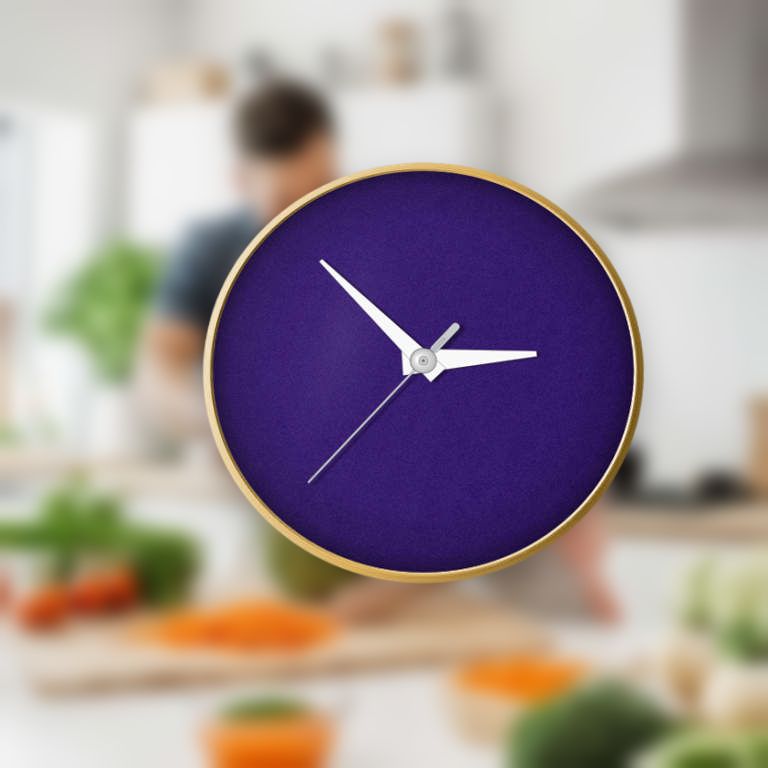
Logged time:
h=2 m=52 s=37
